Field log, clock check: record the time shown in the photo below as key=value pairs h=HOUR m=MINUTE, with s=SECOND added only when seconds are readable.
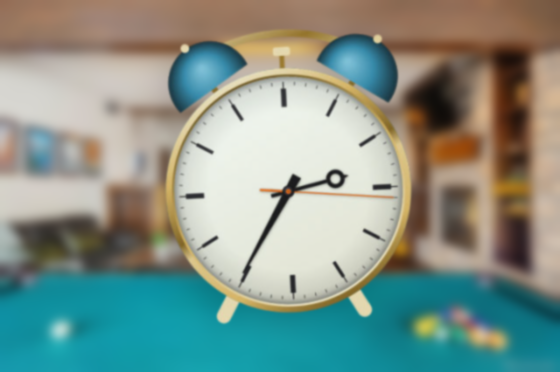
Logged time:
h=2 m=35 s=16
